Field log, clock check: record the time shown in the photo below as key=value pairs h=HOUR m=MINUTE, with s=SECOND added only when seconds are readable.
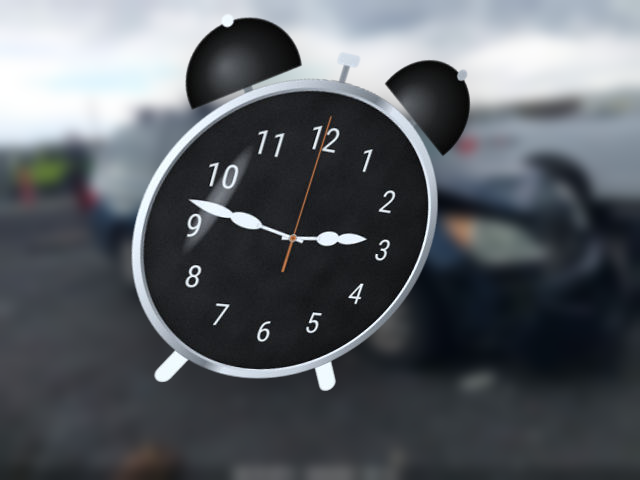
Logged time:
h=2 m=47 s=0
